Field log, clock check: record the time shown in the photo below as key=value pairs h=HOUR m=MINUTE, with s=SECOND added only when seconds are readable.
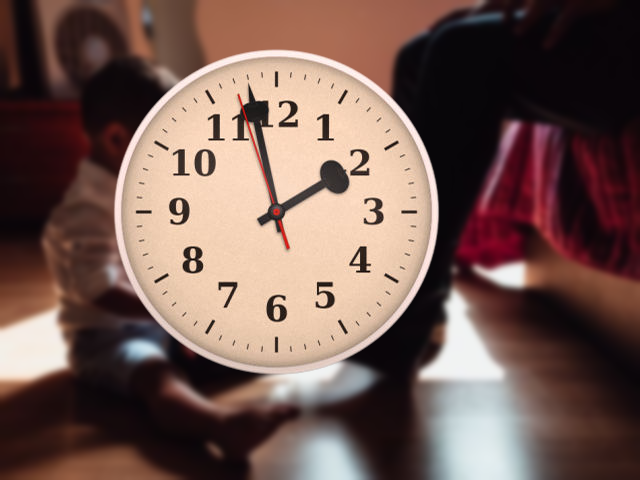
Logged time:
h=1 m=57 s=57
